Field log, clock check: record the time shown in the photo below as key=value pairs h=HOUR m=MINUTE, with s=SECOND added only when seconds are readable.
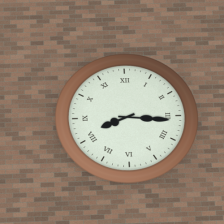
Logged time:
h=8 m=16
